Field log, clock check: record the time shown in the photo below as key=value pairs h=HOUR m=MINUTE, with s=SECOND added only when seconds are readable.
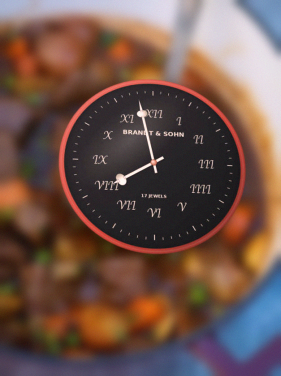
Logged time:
h=7 m=58
